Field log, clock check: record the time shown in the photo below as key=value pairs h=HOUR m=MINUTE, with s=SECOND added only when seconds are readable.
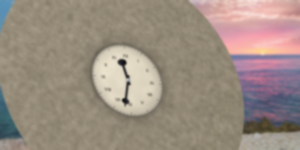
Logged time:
h=11 m=32
